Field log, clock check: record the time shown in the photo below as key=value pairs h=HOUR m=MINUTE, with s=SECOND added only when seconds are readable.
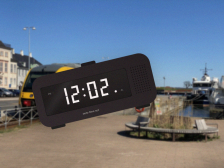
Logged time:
h=12 m=2
